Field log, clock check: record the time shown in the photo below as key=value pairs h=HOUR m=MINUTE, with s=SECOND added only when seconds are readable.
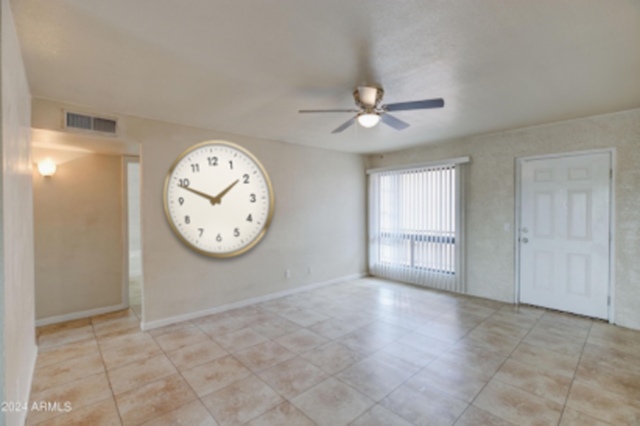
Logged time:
h=1 m=49
